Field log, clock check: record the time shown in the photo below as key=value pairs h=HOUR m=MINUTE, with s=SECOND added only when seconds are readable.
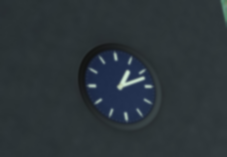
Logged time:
h=1 m=12
